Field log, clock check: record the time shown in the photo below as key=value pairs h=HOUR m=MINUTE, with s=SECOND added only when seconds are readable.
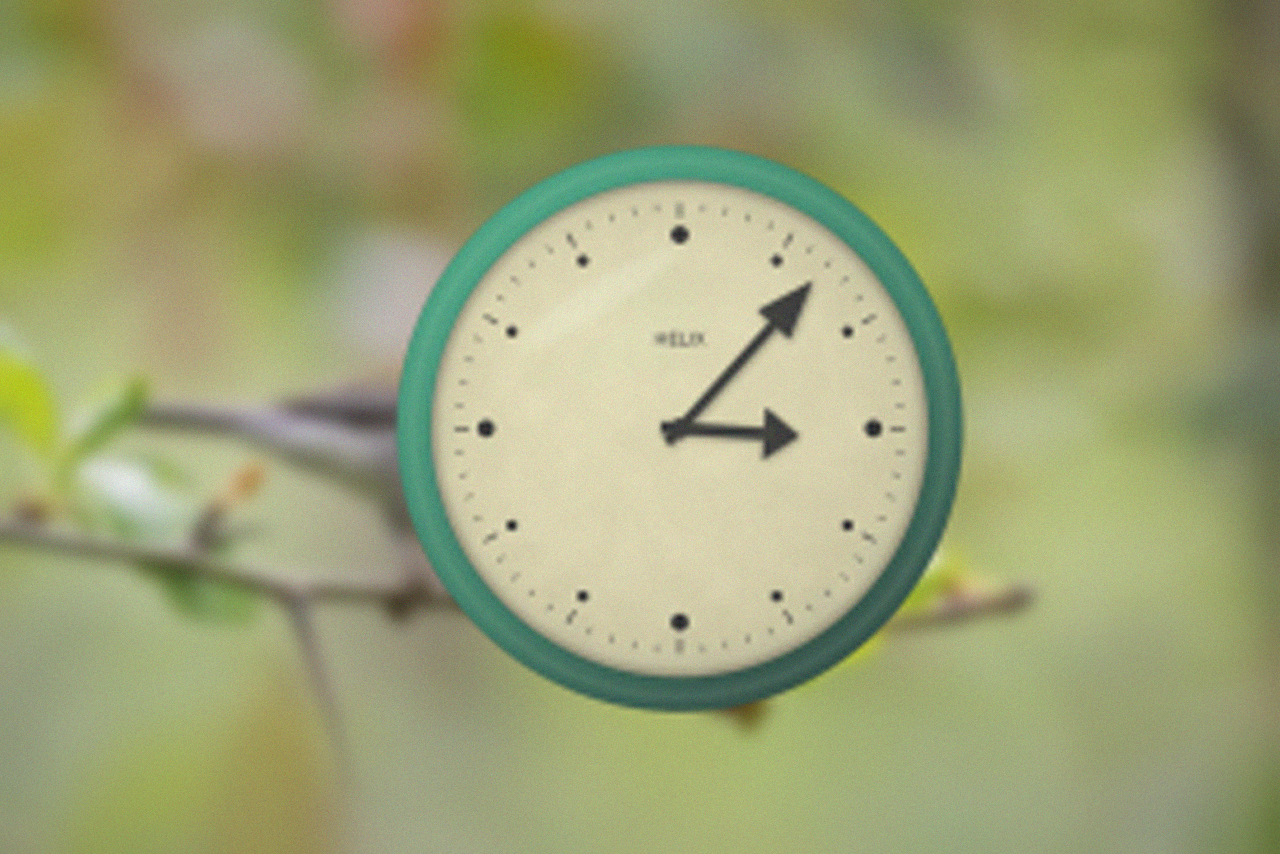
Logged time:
h=3 m=7
